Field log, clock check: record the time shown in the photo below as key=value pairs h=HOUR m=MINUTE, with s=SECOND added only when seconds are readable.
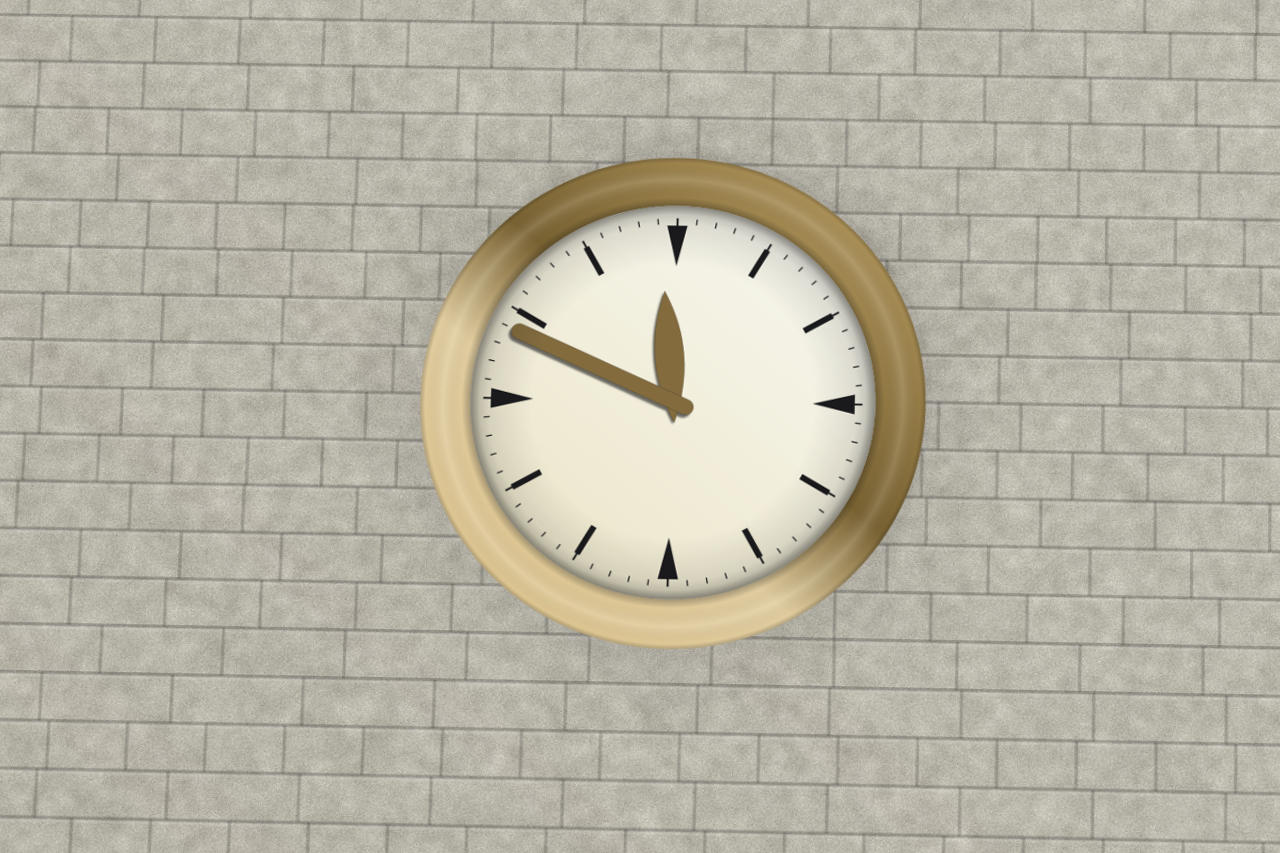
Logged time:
h=11 m=49
